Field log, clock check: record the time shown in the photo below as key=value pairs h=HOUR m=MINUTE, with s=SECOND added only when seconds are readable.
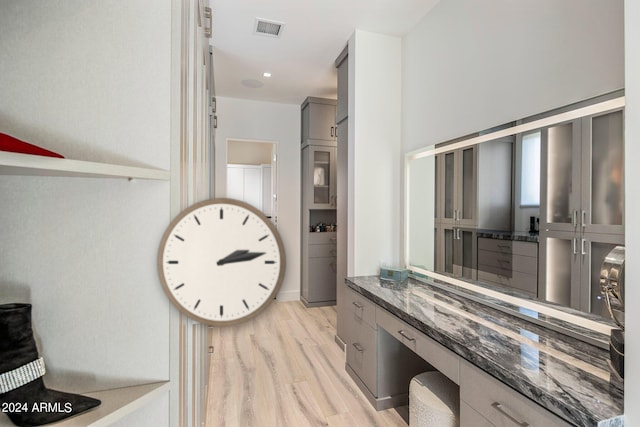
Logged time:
h=2 m=13
